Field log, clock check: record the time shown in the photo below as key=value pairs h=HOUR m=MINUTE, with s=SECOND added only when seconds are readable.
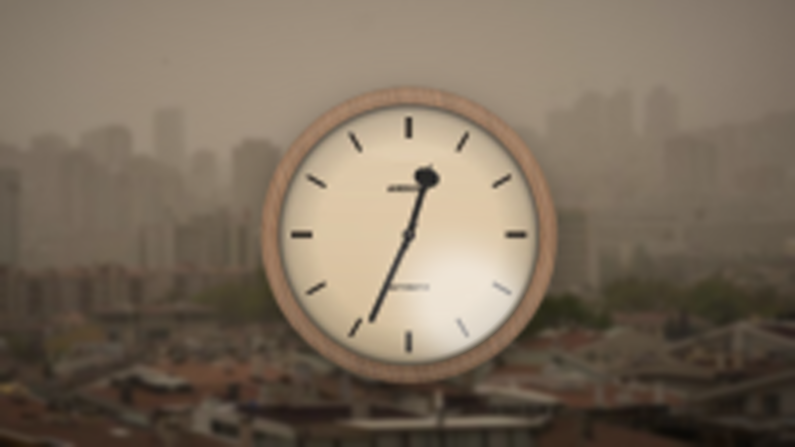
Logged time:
h=12 m=34
